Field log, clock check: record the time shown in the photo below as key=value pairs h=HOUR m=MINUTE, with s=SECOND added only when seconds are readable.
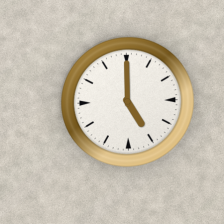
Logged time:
h=5 m=0
